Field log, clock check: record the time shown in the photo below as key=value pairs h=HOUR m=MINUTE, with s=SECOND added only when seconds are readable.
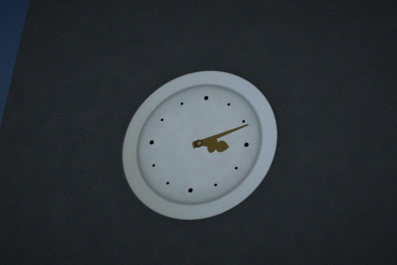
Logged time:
h=3 m=11
